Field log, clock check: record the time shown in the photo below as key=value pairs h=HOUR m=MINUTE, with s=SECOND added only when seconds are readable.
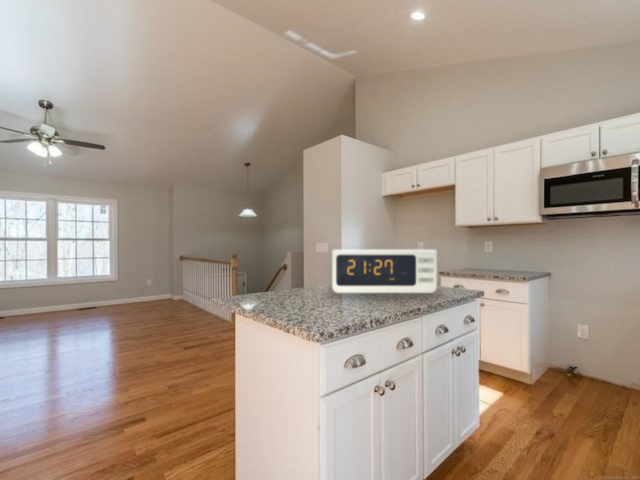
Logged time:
h=21 m=27
